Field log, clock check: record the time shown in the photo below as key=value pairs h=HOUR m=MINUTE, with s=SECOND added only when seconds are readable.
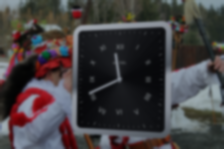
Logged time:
h=11 m=41
